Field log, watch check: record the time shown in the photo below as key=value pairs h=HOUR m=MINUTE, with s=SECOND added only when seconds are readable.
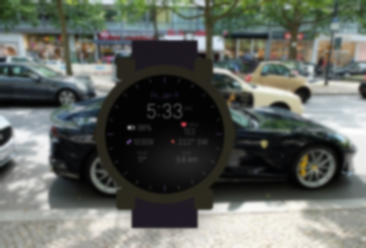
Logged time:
h=5 m=33
